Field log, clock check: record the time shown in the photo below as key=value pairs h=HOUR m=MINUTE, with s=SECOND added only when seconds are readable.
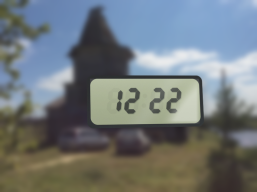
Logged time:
h=12 m=22
